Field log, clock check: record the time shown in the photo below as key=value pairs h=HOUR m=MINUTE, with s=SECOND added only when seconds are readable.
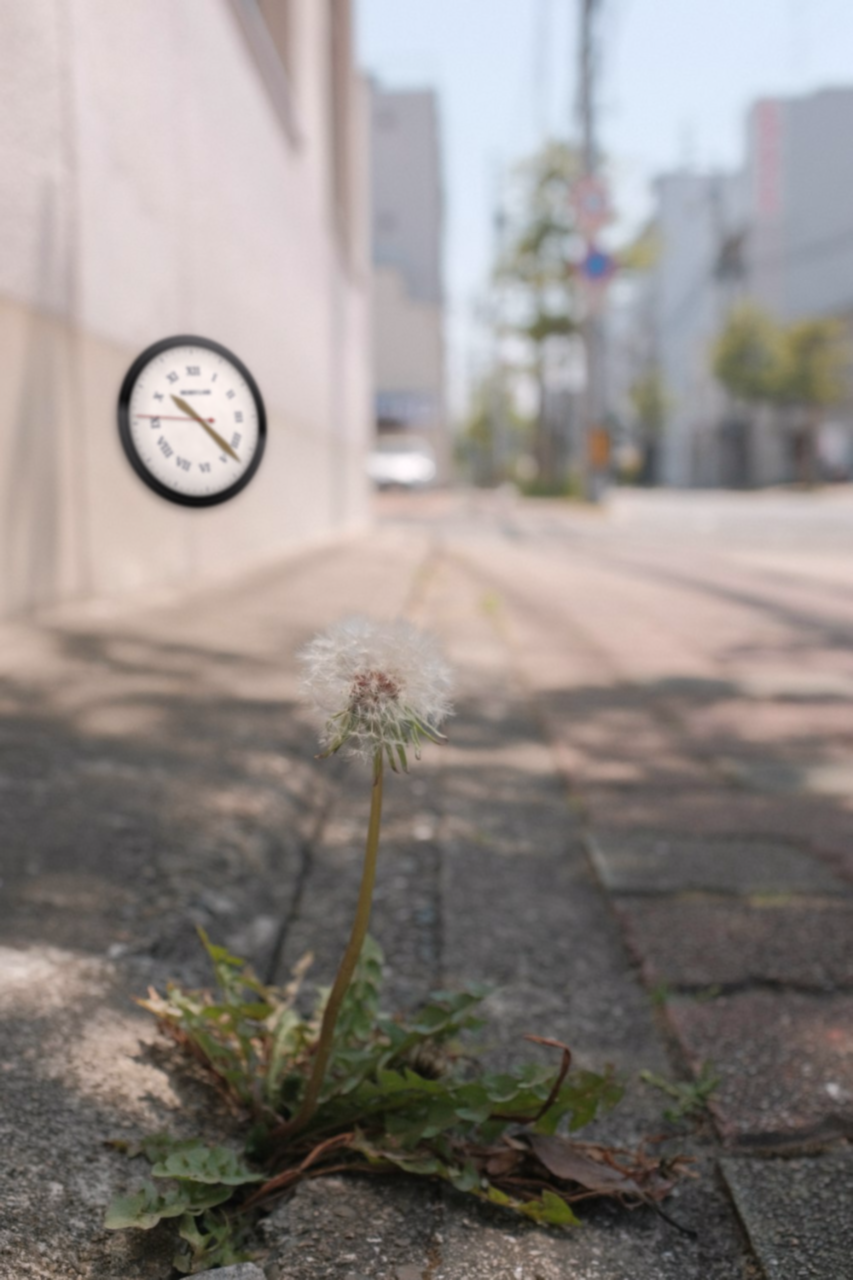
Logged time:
h=10 m=22 s=46
